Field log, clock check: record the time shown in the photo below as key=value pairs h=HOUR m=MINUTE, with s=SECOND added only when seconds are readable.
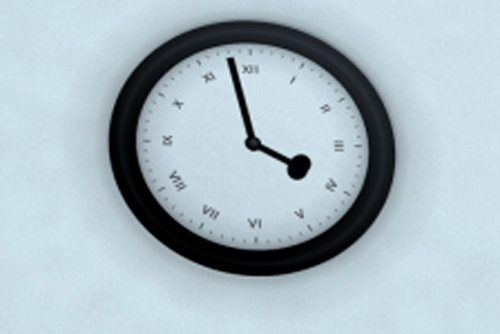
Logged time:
h=3 m=58
